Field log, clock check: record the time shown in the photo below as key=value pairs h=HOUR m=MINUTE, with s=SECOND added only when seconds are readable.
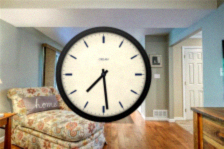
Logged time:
h=7 m=29
